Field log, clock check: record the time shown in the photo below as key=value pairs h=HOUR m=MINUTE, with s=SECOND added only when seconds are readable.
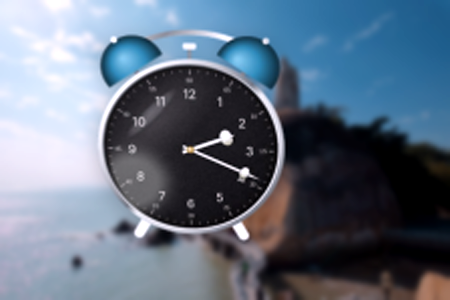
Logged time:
h=2 m=19
